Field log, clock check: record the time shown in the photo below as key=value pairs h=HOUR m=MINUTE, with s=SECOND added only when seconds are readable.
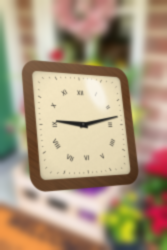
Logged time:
h=9 m=13
